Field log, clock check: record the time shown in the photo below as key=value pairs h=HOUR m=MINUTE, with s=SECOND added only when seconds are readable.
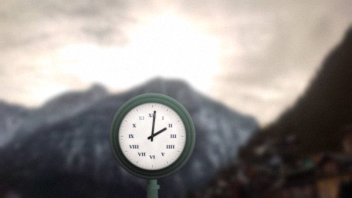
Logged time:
h=2 m=1
